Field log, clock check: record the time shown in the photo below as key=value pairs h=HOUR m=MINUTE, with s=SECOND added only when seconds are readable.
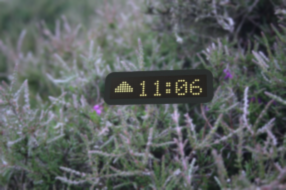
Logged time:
h=11 m=6
